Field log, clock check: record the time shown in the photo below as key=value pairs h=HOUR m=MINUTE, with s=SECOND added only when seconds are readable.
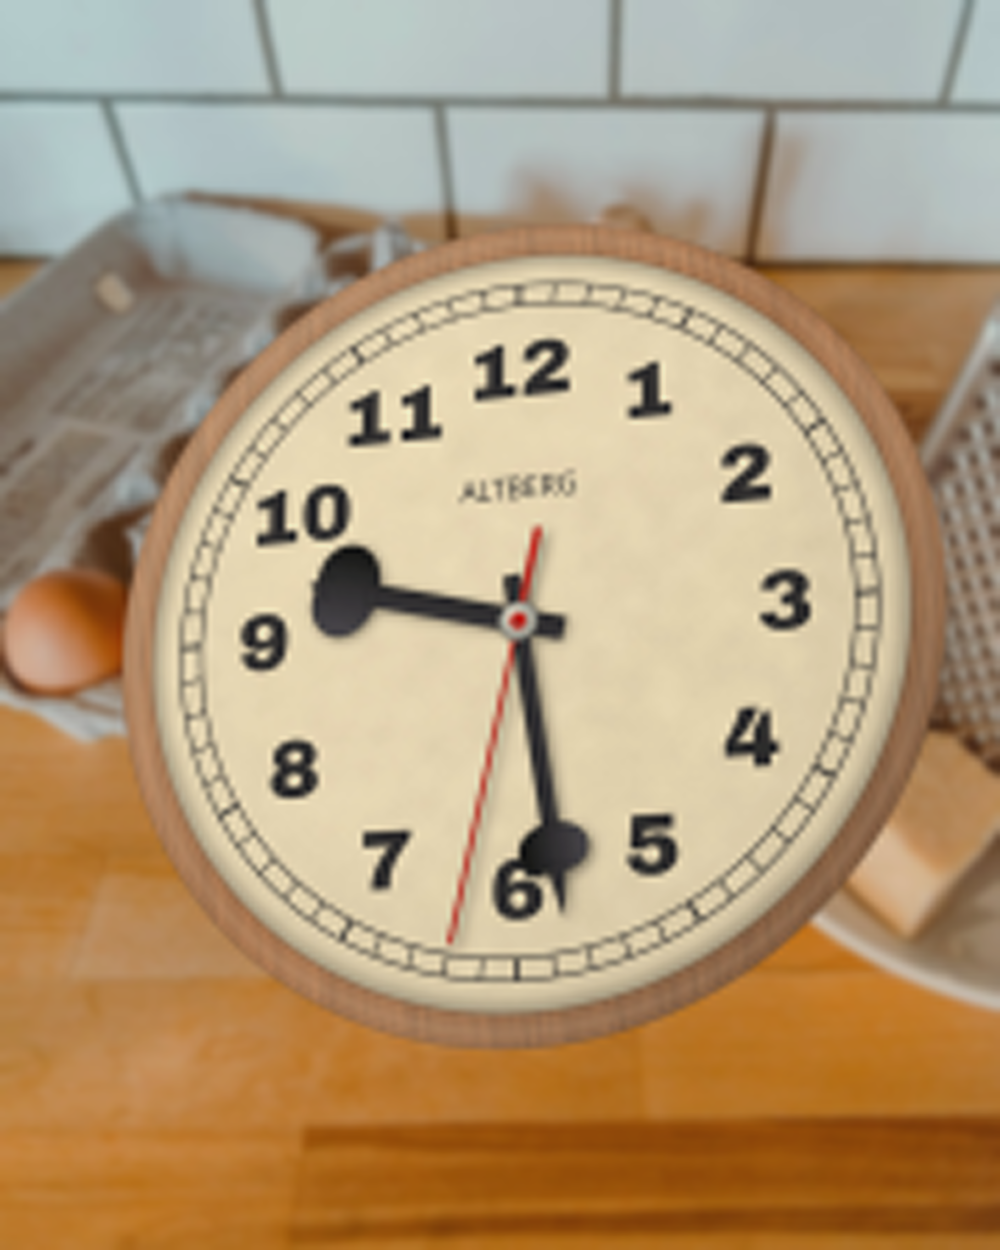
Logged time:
h=9 m=28 s=32
